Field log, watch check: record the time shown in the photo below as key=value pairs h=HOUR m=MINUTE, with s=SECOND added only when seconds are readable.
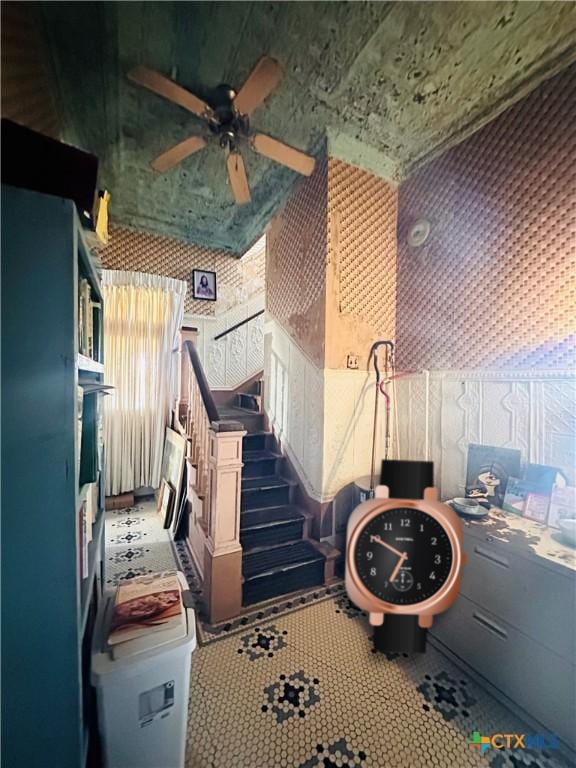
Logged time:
h=6 m=50
